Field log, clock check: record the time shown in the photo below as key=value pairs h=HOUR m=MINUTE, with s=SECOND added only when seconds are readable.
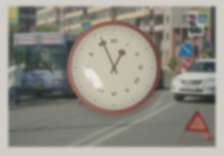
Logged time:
h=12 m=56
